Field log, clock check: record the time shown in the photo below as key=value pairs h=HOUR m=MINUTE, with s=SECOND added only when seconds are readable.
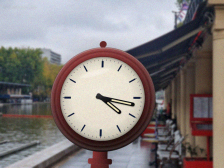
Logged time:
h=4 m=17
